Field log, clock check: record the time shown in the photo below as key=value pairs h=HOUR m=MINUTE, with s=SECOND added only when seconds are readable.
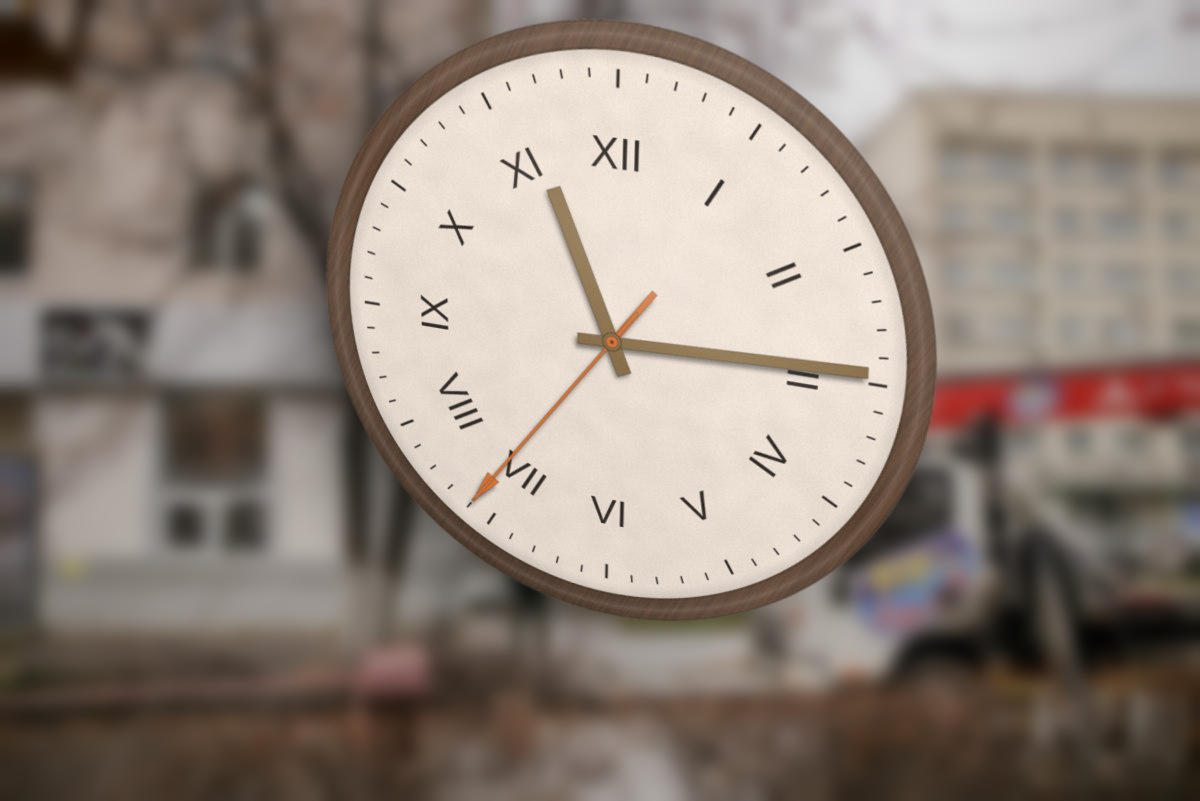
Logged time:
h=11 m=14 s=36
